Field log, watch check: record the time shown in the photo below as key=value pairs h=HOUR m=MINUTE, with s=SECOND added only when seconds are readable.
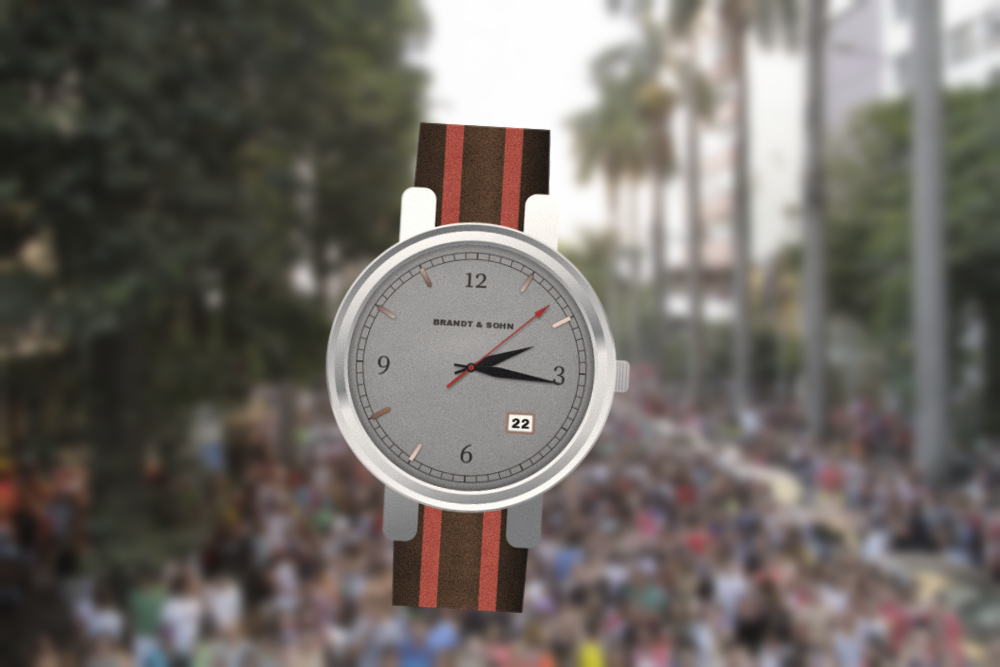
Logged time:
h=2 m=16 s=8
